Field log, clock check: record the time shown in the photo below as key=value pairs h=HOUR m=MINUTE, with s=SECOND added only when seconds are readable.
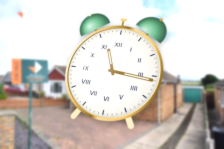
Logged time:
h=11 m=16
